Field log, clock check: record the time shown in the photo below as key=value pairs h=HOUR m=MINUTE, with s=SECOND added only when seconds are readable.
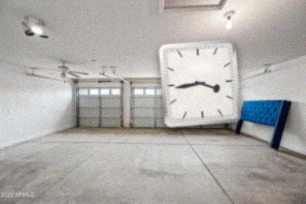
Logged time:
h=3 m=44
